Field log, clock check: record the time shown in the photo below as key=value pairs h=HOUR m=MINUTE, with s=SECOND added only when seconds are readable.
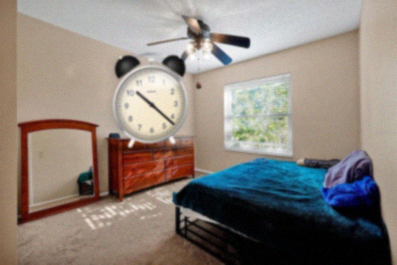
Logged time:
h=10 m=22
